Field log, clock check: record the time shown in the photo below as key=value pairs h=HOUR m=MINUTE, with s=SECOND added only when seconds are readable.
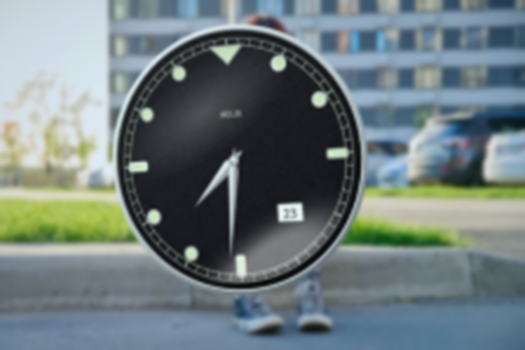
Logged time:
h=7 m=31
